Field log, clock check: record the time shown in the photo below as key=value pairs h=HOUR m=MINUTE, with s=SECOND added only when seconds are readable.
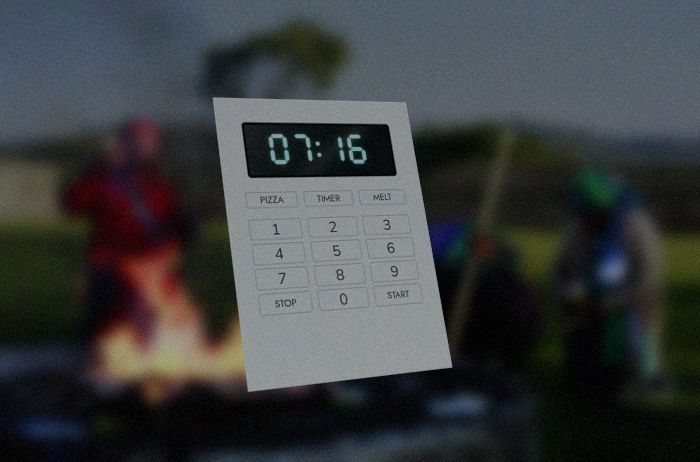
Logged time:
h=7 m=16
